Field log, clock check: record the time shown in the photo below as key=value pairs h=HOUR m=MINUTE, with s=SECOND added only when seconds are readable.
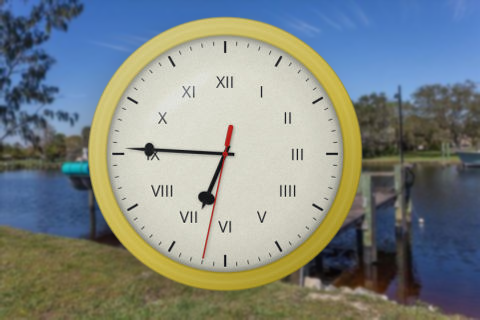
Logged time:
h=6 m=45 s=32
